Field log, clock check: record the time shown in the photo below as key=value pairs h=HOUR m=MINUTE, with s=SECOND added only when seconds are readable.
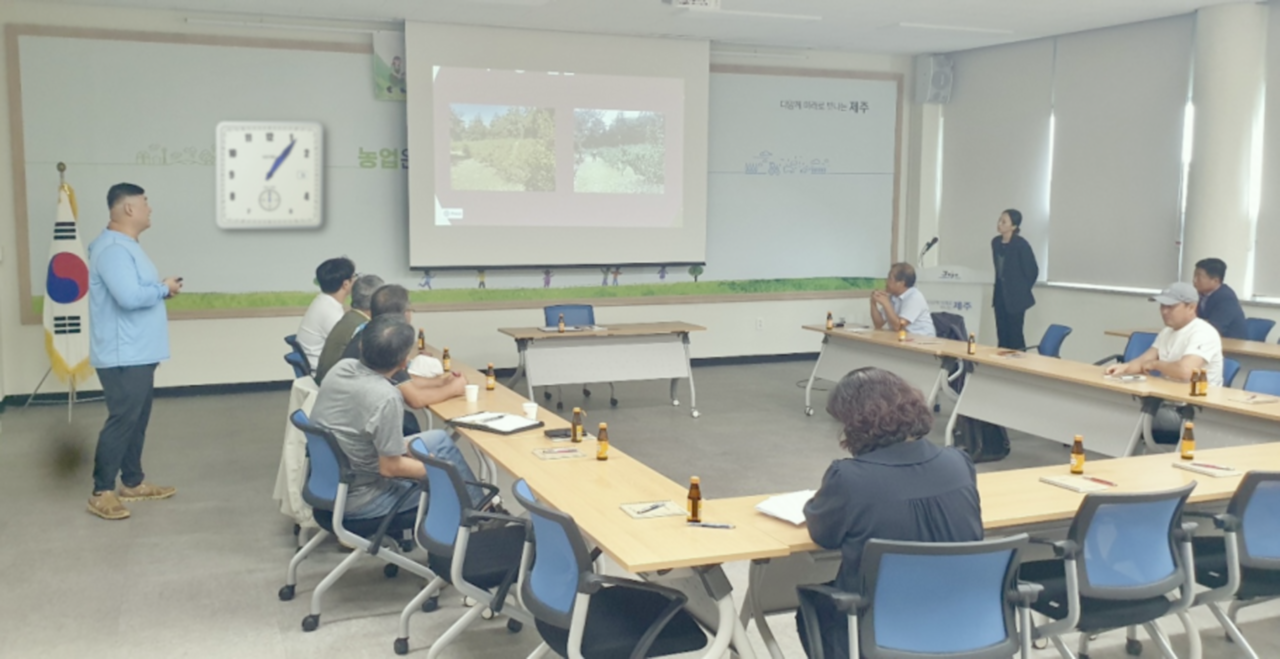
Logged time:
h=1 m=6
